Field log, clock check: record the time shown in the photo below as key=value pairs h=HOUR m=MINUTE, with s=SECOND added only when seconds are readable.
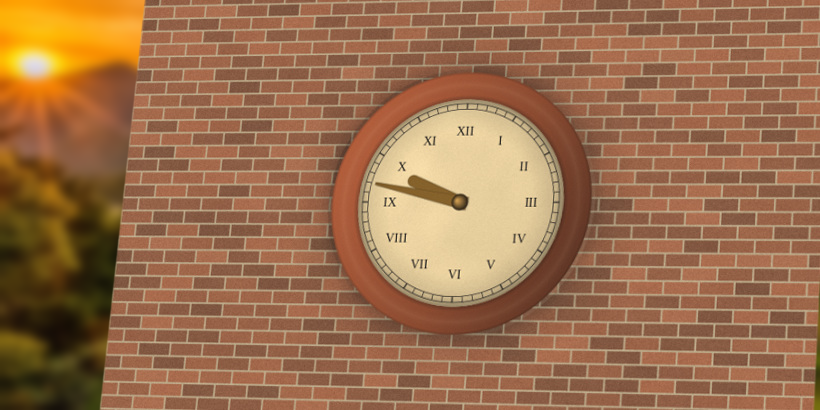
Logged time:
h=9 m=47
